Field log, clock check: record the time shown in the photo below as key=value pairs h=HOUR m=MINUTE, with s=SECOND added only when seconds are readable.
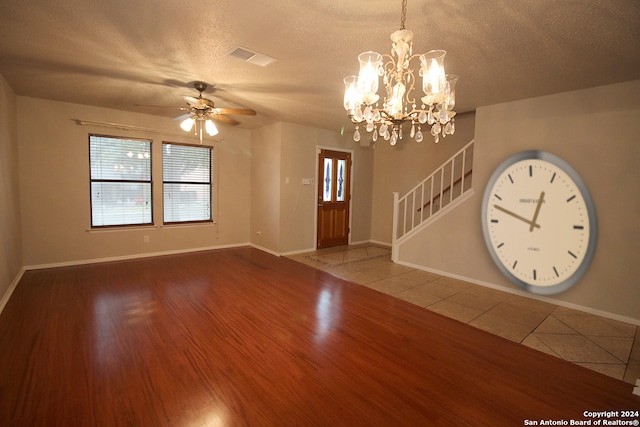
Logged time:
h=12 m=48
